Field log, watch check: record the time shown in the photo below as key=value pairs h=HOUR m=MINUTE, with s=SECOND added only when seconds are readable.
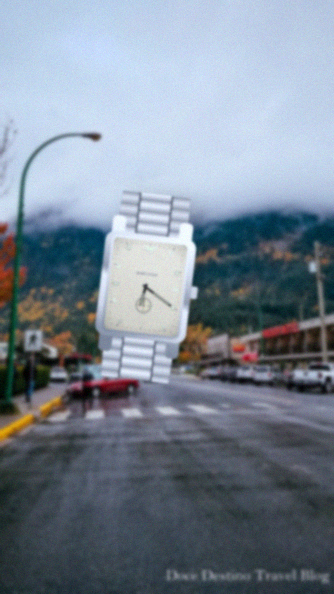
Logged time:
h=6 m=20
